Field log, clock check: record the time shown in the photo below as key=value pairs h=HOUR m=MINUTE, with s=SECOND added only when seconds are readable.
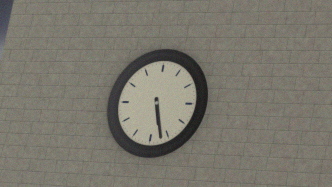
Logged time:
h=5 m=27
